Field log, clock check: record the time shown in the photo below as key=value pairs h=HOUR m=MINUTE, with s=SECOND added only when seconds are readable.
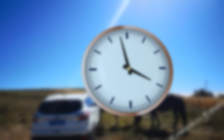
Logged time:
h=3 m=58
